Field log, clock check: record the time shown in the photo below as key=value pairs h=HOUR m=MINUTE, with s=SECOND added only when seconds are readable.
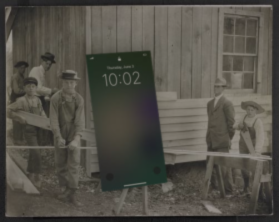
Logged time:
h=10 m=2
